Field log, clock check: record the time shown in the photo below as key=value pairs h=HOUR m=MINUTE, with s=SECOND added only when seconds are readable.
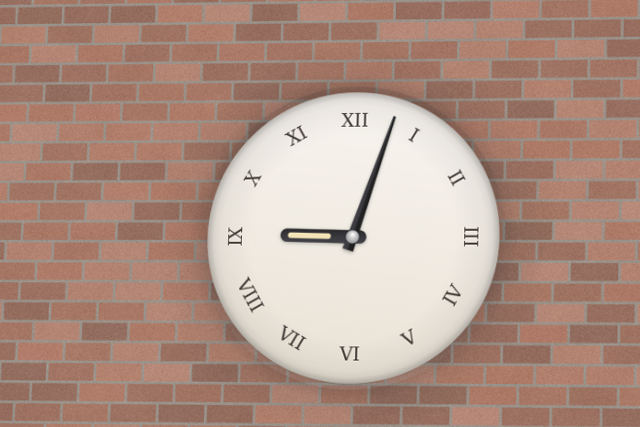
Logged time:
h=9 m=3
